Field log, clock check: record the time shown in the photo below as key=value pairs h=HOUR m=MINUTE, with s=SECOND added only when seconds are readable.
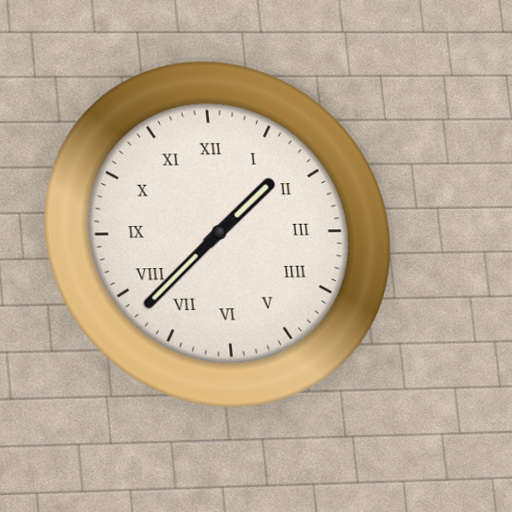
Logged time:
h=1 m=38
